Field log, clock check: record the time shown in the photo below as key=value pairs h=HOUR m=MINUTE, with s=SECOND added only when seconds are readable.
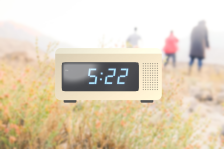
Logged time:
h=5 m=22
